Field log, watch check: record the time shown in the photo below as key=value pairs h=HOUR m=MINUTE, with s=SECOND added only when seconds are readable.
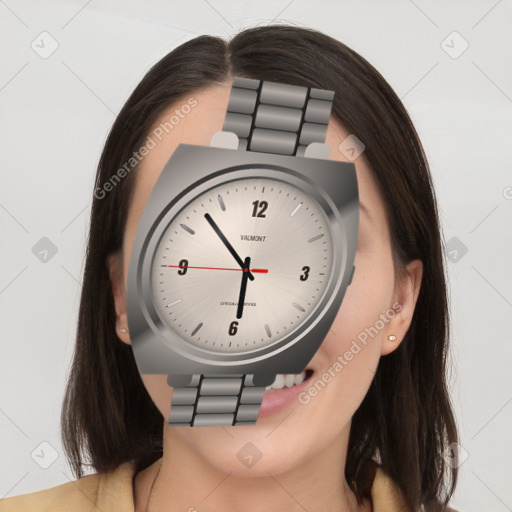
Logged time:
h=5 m=52 s=45
